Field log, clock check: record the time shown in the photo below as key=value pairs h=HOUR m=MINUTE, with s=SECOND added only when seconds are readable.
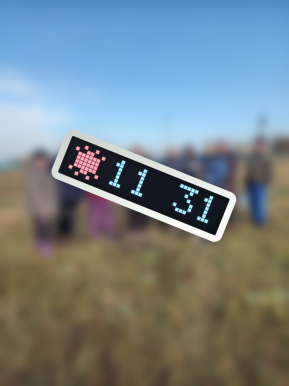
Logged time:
h=11 m=31
